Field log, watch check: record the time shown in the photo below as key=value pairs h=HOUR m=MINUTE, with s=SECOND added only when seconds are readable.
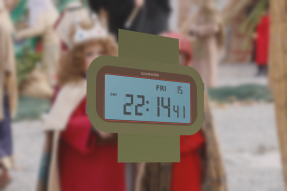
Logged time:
h=22 m=14 s=41
